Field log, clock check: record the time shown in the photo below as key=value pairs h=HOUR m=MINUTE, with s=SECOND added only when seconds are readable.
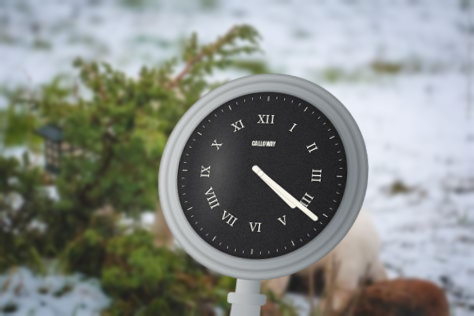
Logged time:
h=4 m=21
